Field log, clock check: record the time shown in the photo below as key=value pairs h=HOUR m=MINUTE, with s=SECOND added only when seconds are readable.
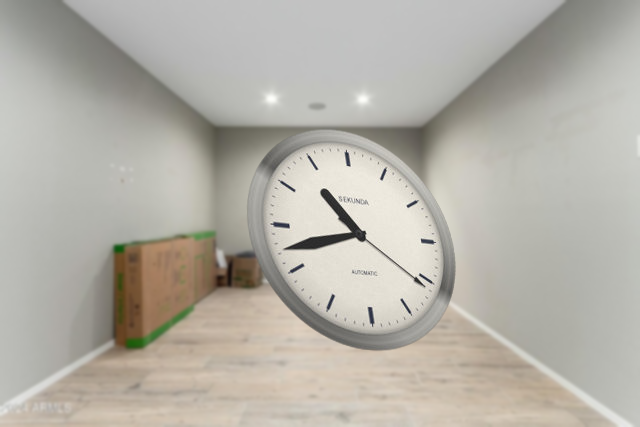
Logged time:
h=10 m=42 s=21
